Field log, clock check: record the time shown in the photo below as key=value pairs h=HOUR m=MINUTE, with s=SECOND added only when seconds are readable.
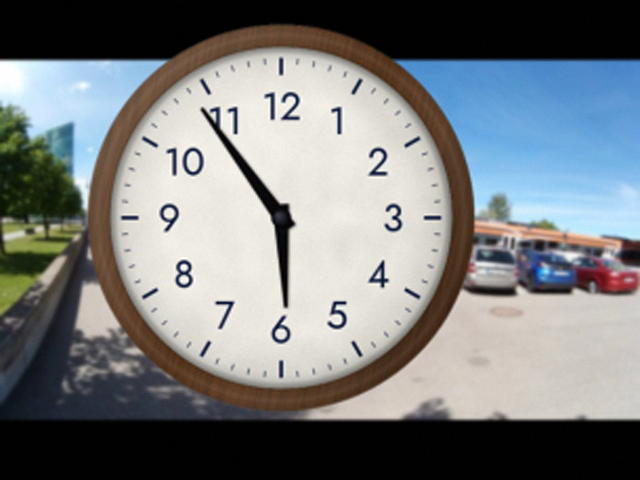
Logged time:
h=5 m=54
